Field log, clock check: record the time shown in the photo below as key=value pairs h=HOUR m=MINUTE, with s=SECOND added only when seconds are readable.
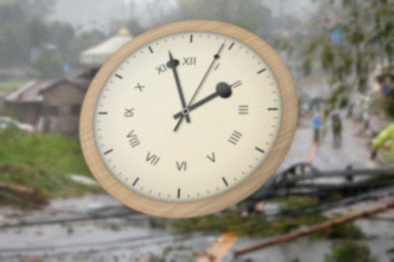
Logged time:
h=1 m=57 s=4
